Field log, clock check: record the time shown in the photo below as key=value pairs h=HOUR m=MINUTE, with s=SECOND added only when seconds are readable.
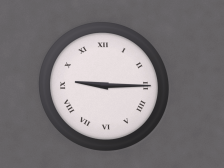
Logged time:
h=9 m=15
